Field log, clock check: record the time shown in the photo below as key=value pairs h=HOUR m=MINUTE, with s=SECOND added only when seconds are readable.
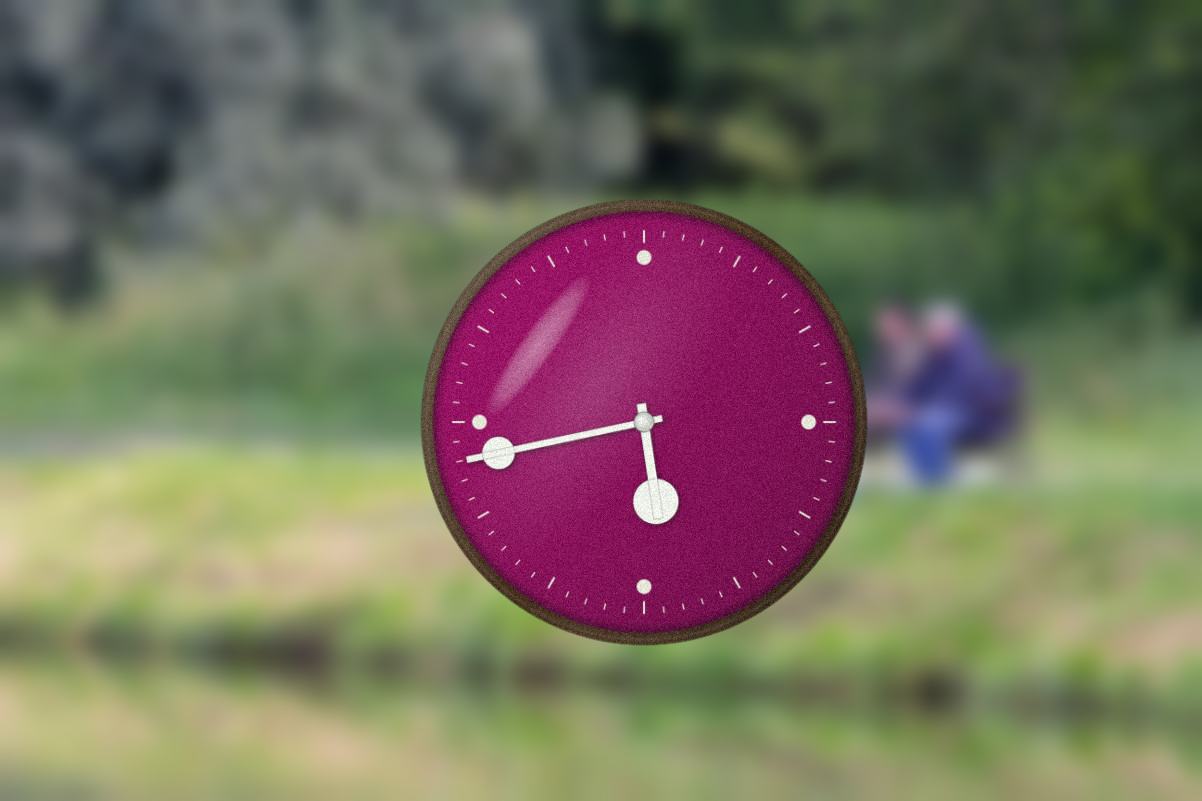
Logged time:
h=5 m=43
